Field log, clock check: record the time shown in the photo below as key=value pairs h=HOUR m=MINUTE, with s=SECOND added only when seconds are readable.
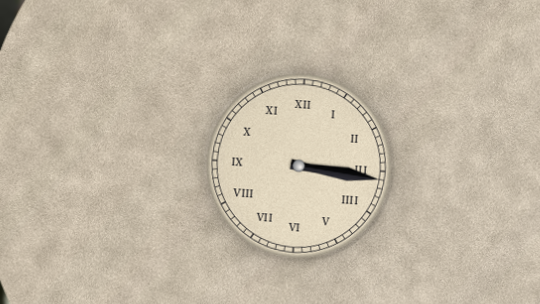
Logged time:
h=3 m=16
